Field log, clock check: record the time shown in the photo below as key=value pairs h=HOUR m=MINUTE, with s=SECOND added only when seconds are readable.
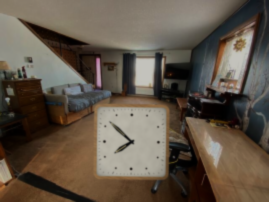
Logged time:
h=7 m=52
